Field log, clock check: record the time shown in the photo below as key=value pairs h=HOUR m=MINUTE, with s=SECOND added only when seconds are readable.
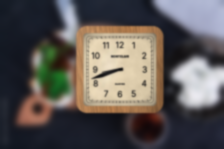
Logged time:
h=8 m=42
